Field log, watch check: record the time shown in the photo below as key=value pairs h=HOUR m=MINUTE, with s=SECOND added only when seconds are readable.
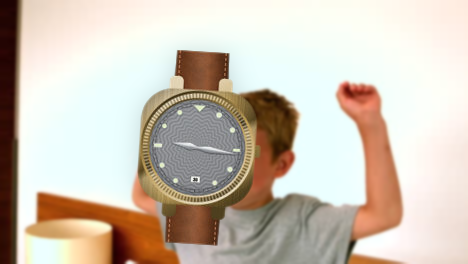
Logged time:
h=9 m=16
